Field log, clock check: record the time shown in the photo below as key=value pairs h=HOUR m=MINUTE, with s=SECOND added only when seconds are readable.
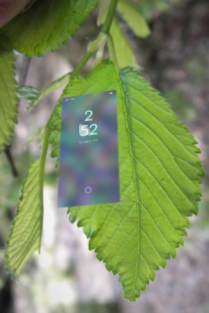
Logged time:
h=2 m=52
